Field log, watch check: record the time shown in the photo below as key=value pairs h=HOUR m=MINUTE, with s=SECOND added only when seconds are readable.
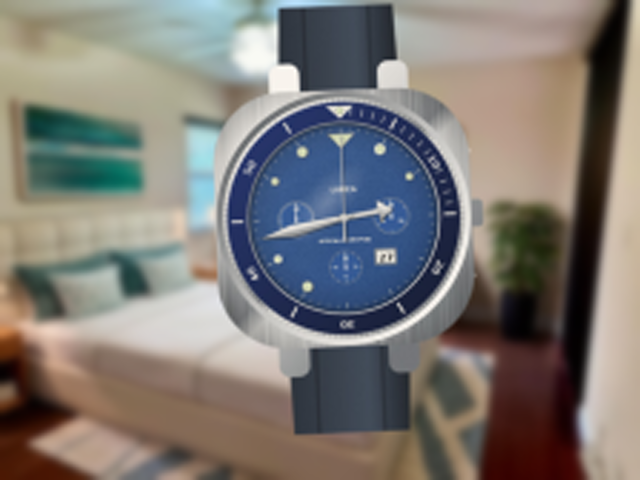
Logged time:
h=2 m=43
